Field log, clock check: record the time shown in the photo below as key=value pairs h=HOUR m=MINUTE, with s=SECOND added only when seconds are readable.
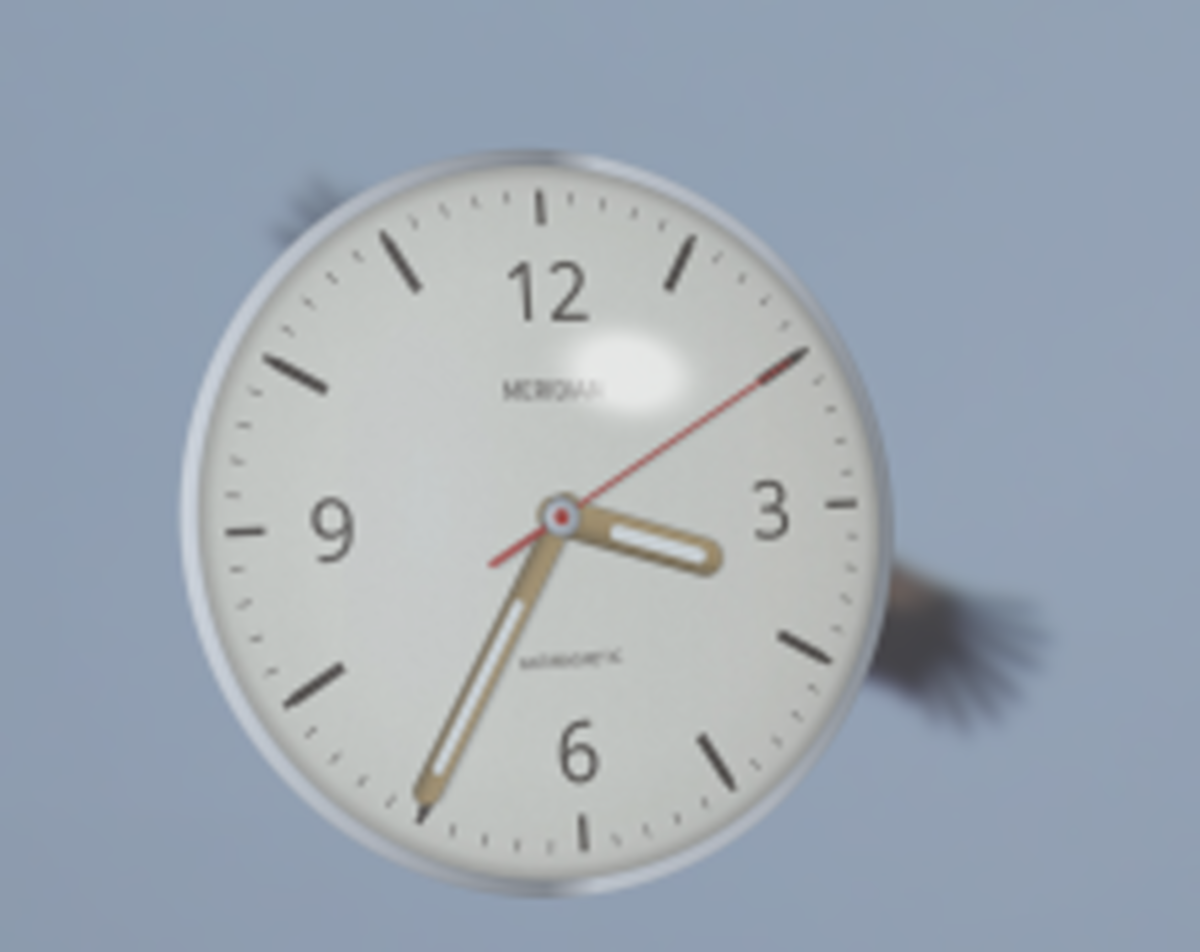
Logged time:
h=3 m=35 s=10
